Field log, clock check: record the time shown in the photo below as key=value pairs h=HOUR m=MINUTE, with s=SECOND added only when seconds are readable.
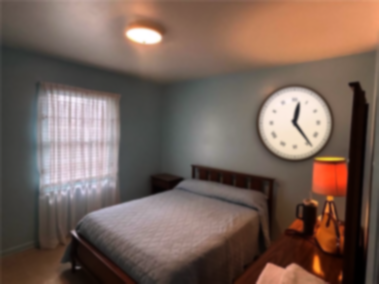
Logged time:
h=12 m=24
